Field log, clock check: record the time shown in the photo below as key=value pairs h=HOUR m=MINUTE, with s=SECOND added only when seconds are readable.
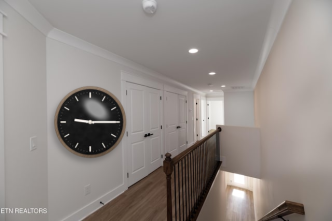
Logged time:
h=9 m=15
